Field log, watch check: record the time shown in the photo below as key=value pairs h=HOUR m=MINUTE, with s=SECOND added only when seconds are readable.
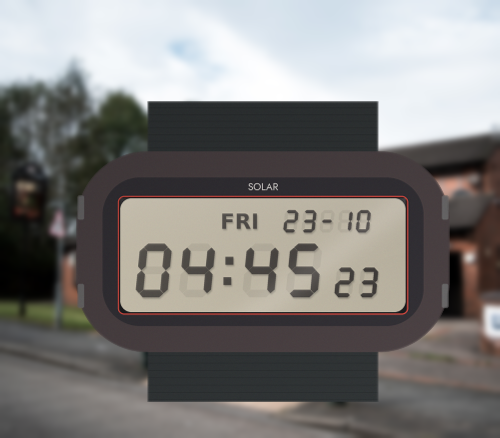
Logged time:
h=4 m=45 s=23
